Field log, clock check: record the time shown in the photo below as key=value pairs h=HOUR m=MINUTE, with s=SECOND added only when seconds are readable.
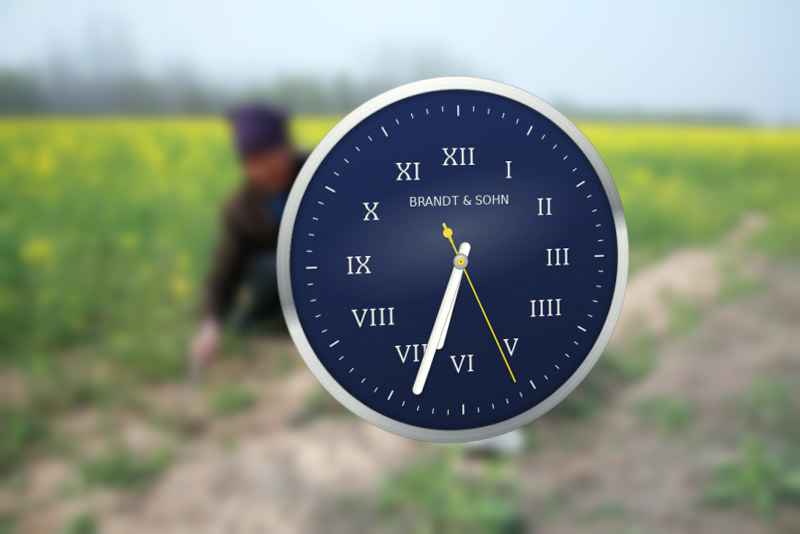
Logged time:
h=6 m=33 s=26
